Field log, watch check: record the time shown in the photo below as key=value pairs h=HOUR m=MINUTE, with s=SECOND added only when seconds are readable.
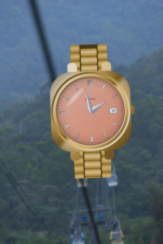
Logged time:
h=1 m=58
